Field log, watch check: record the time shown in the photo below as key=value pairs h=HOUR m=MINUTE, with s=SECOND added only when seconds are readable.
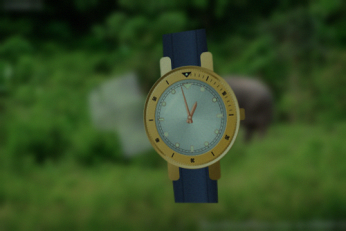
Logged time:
h=12 m=58
